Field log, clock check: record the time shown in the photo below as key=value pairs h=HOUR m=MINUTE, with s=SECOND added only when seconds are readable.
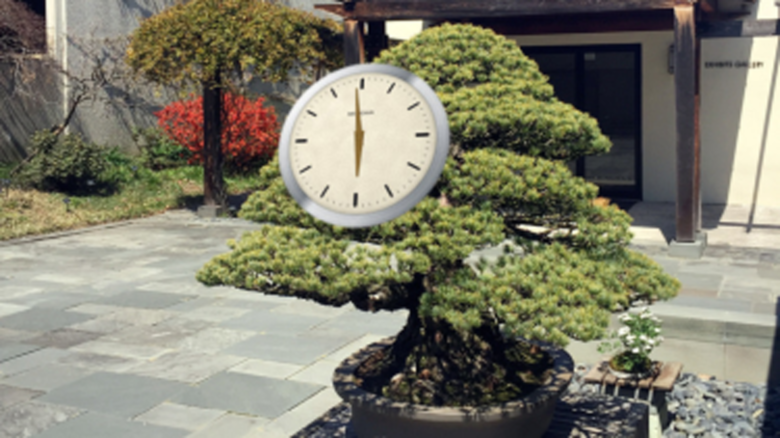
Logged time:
h=5 m=59
